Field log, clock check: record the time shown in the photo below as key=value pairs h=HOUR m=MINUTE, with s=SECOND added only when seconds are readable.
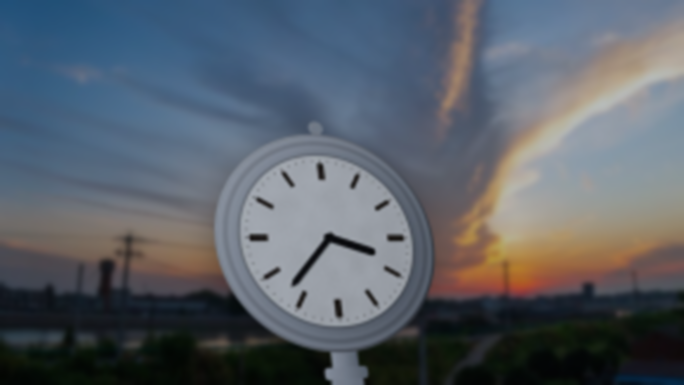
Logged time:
h=3 m=37
